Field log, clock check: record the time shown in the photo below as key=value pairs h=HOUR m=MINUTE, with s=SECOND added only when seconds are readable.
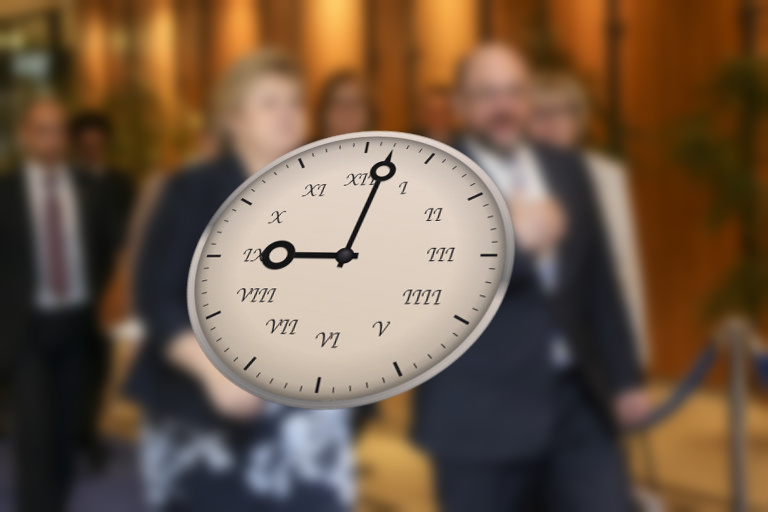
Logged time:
h=9 m=2
